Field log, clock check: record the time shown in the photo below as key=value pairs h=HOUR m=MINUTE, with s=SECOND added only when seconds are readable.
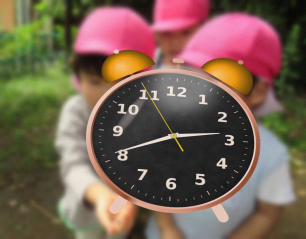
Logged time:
h=2 m=40 s=55
